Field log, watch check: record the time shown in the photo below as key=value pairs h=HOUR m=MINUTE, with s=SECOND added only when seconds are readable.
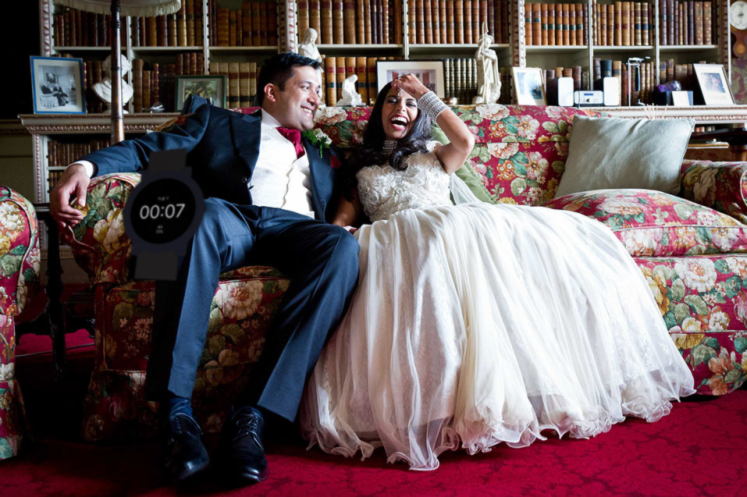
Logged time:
h=0 m=7
